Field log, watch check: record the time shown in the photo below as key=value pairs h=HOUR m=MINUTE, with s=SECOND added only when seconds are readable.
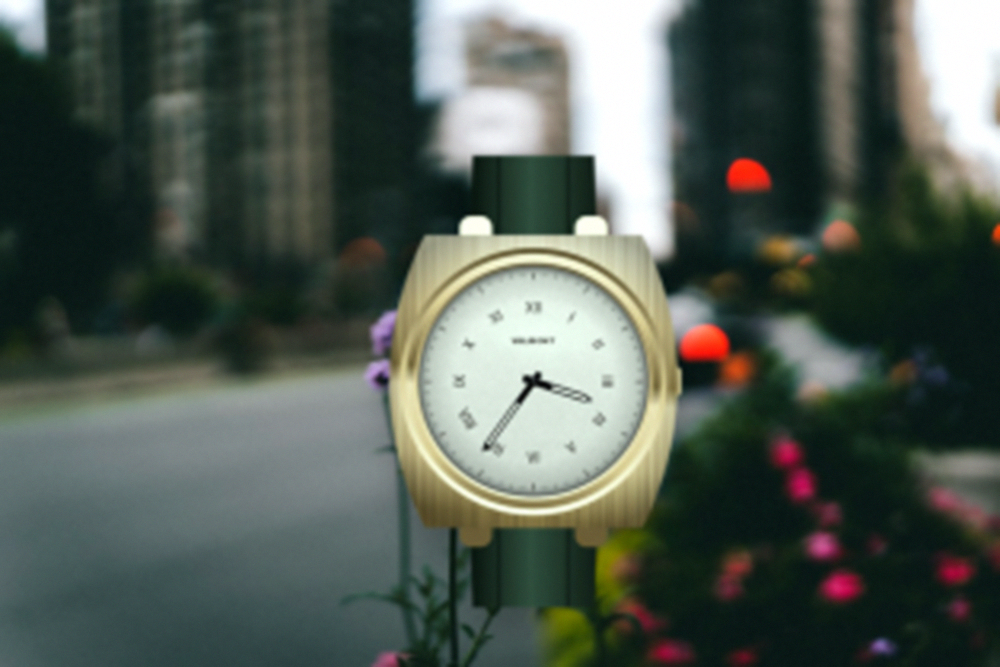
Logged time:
h=3 m=36
